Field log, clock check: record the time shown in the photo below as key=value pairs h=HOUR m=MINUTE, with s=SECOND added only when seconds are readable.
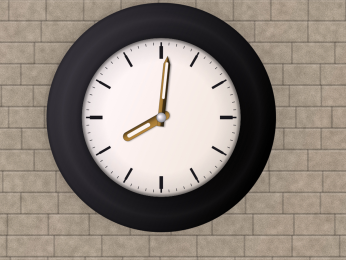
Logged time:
h=8 m=1
